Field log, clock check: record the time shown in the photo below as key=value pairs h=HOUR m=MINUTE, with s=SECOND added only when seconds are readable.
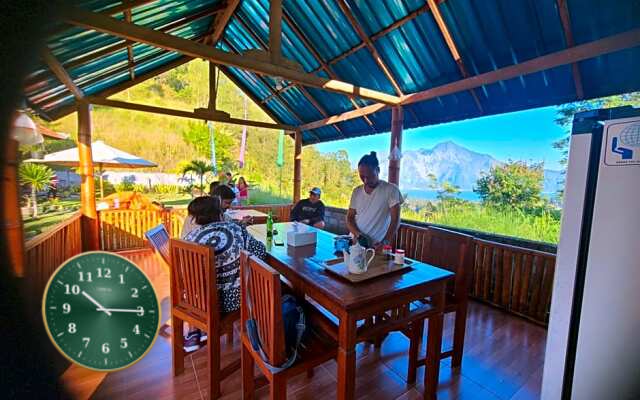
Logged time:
h=10 m=15
